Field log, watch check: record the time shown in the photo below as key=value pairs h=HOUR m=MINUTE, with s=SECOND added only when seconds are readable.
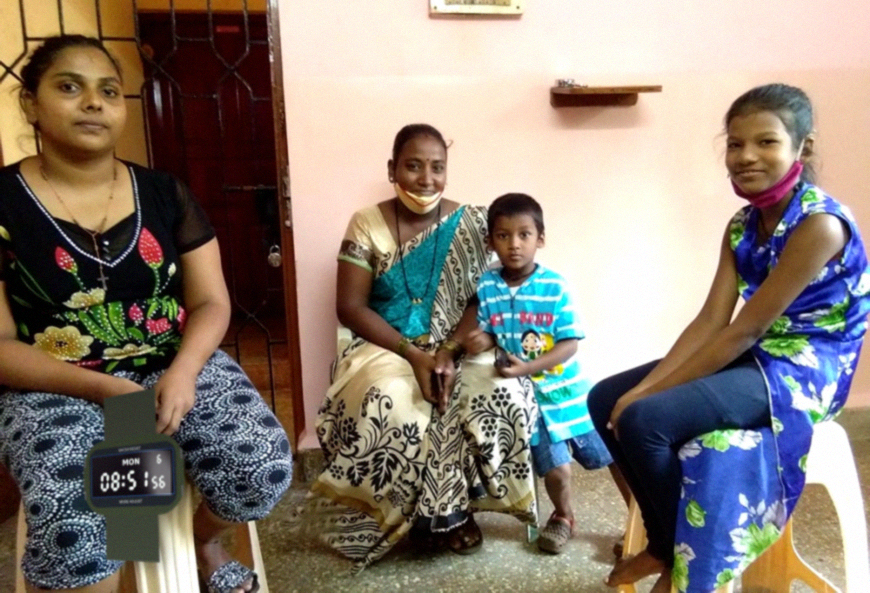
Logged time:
h=8 m=51 s=56
